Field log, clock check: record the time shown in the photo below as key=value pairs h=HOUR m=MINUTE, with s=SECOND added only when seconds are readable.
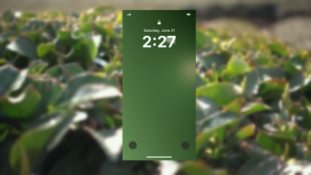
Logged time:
h=2 m=27
